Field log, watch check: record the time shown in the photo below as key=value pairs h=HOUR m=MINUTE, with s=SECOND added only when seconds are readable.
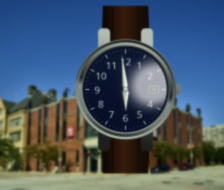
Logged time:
h=5 m=59
